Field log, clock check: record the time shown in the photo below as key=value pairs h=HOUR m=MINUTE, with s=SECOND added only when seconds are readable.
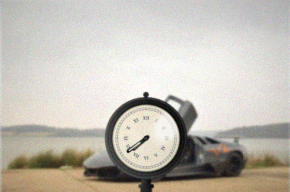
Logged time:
h=7 m=39
